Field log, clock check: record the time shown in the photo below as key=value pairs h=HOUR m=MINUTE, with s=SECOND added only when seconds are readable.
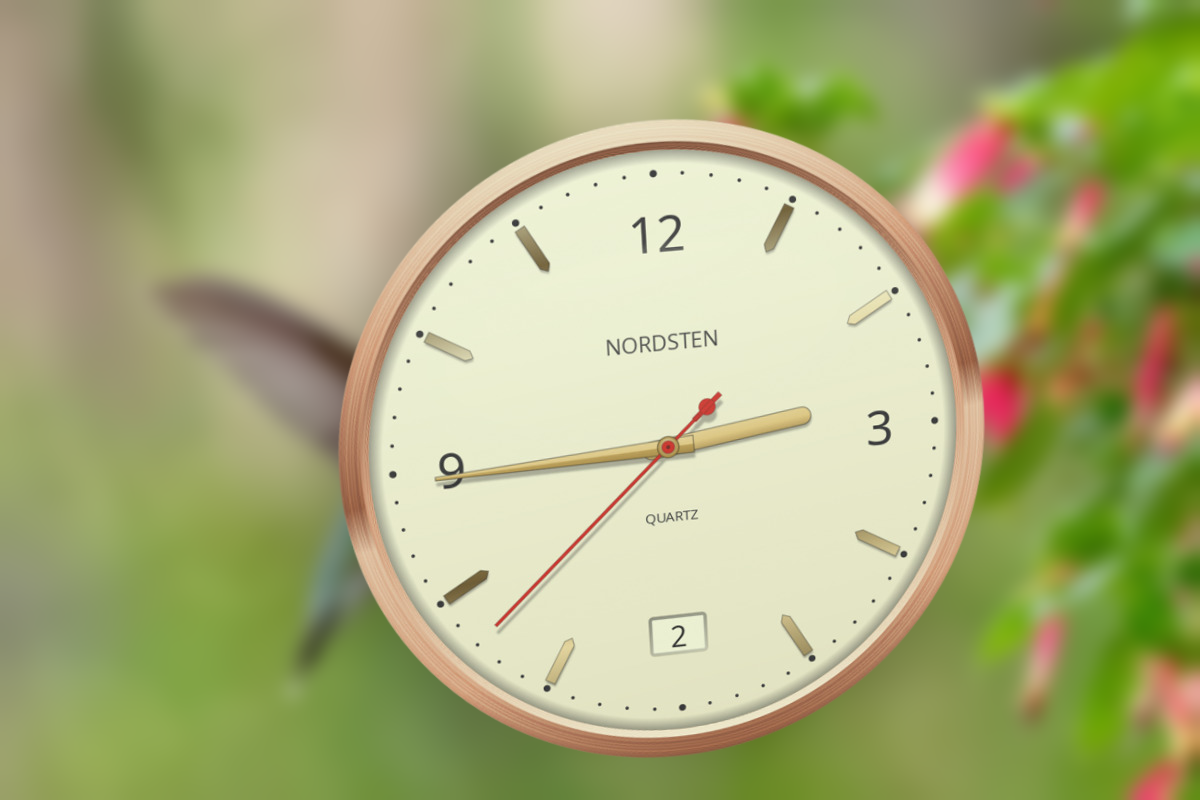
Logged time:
h=2 m=44 s=38
